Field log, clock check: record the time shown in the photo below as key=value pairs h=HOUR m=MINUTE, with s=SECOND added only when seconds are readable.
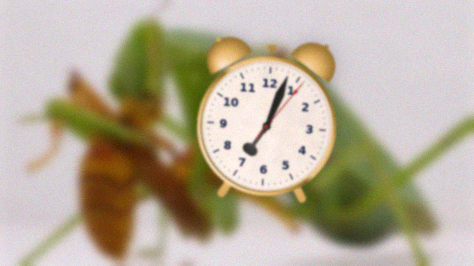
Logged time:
h=7 m=3 s=6
